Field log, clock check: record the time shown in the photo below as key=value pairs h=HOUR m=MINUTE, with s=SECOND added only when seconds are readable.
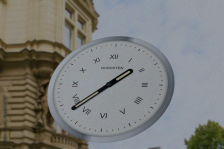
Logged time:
h=1 m=38
